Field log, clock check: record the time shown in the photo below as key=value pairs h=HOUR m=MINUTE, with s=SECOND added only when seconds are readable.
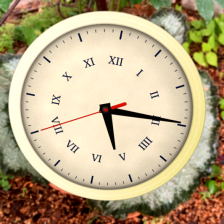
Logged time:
h=5 m=14 s=40
